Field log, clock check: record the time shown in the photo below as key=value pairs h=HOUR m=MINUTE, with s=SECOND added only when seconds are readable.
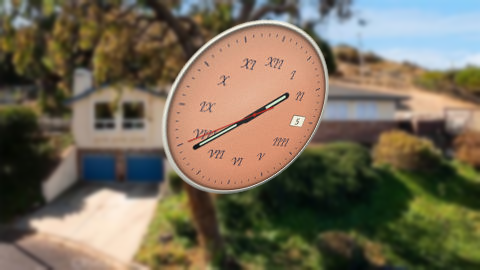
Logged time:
h=1 m=38 s=40
